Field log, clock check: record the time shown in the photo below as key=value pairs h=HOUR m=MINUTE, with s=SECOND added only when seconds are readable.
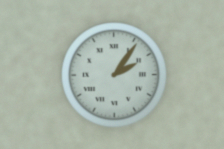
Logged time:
h=2 m=6
